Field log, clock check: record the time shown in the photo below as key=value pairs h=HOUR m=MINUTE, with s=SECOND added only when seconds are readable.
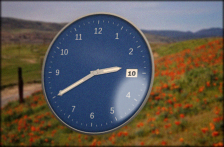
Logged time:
h=2 m=40
